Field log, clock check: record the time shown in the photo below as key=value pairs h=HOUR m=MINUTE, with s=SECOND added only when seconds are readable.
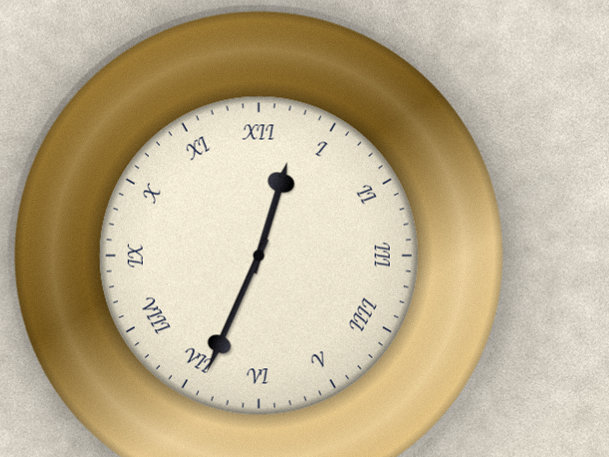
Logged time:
h=12 m=34
